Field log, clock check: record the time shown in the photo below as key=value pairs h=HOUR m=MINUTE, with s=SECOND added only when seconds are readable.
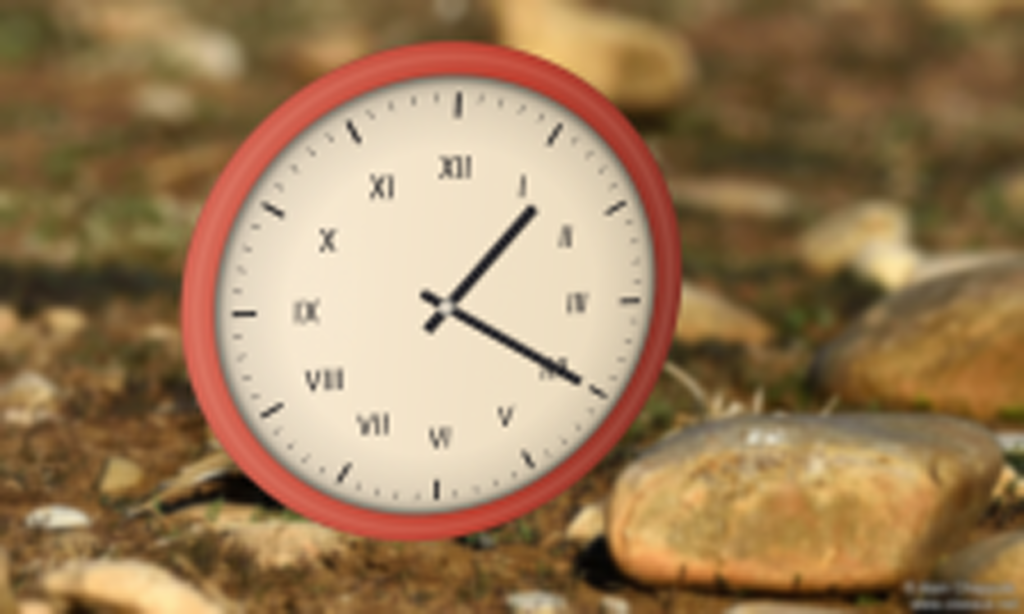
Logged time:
h=1 m=20
